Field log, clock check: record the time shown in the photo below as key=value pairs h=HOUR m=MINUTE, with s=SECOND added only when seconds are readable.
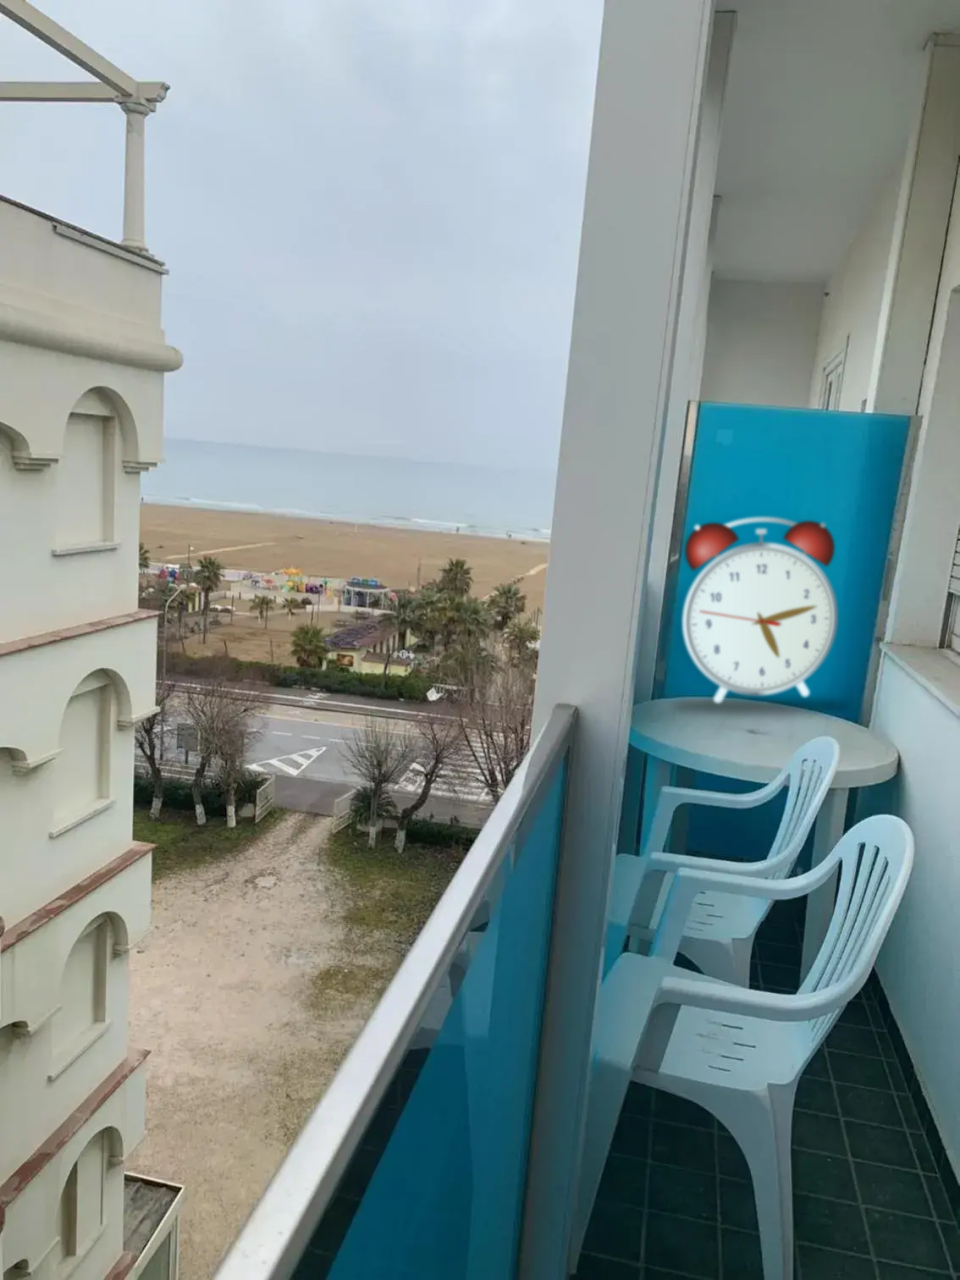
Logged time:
h=5 m=12 s=47
